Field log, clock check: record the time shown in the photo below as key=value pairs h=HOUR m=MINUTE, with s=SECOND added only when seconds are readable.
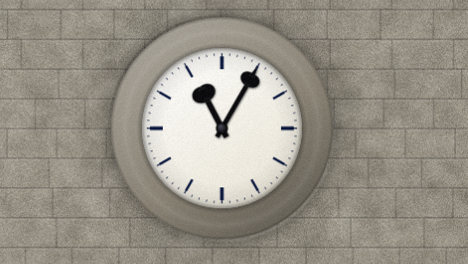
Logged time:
h=11 m=5
